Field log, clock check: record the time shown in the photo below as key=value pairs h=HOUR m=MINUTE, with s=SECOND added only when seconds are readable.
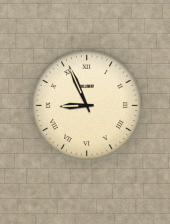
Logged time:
h=8 m=56
